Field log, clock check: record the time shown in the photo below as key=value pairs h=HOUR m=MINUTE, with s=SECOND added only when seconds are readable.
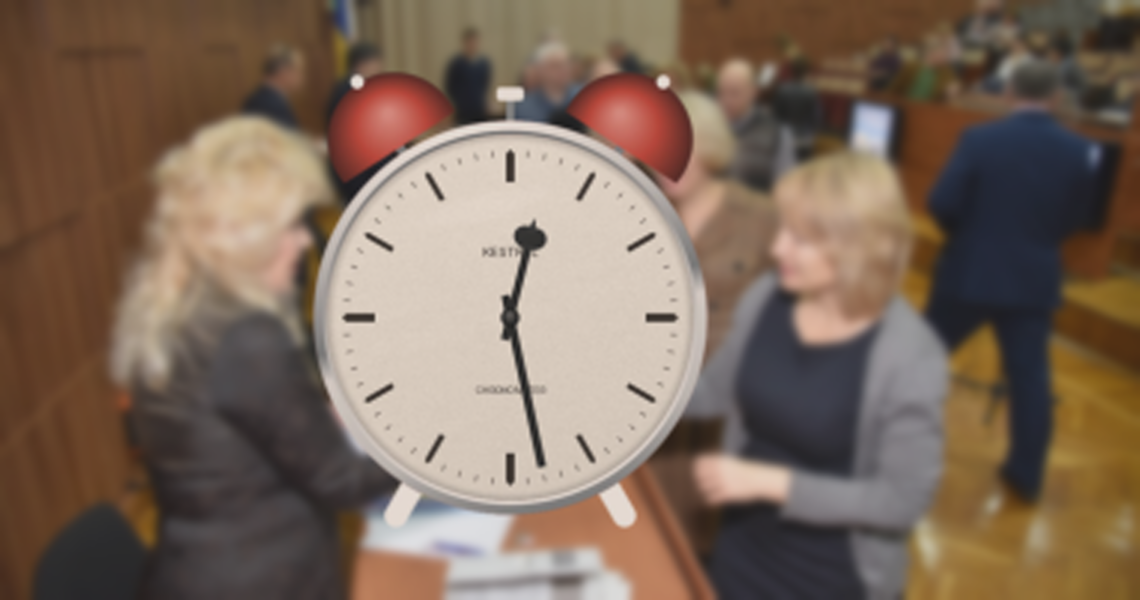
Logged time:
h=12 m=28
